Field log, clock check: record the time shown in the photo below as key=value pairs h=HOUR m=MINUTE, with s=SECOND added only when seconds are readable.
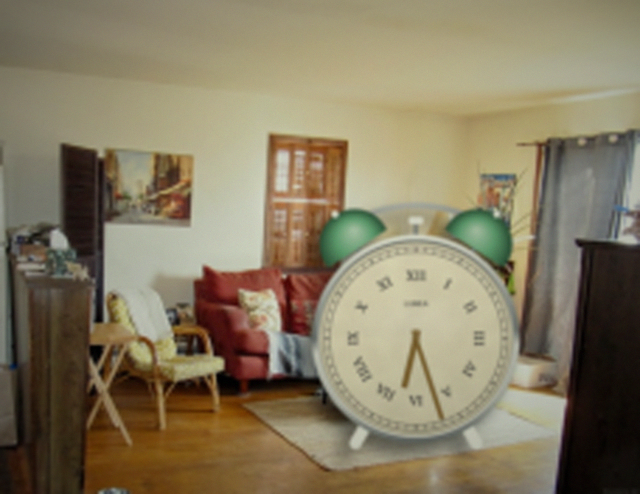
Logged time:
h=6 m=27
